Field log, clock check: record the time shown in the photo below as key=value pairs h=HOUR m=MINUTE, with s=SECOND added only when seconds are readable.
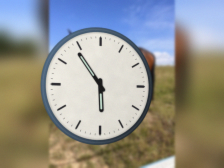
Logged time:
h=5 m=54
